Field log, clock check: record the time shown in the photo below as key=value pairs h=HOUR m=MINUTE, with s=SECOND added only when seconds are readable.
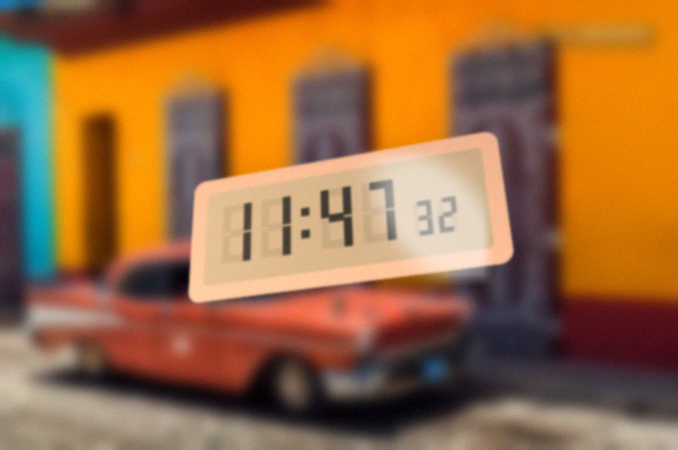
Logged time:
h=11 m=47 s=32
